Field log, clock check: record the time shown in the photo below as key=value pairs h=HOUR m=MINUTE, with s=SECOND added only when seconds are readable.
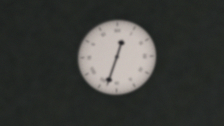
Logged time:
h=12 m=33
